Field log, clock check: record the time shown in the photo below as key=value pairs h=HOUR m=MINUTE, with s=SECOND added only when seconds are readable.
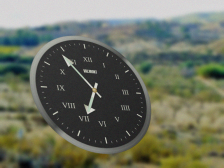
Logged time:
h=6 m=54
